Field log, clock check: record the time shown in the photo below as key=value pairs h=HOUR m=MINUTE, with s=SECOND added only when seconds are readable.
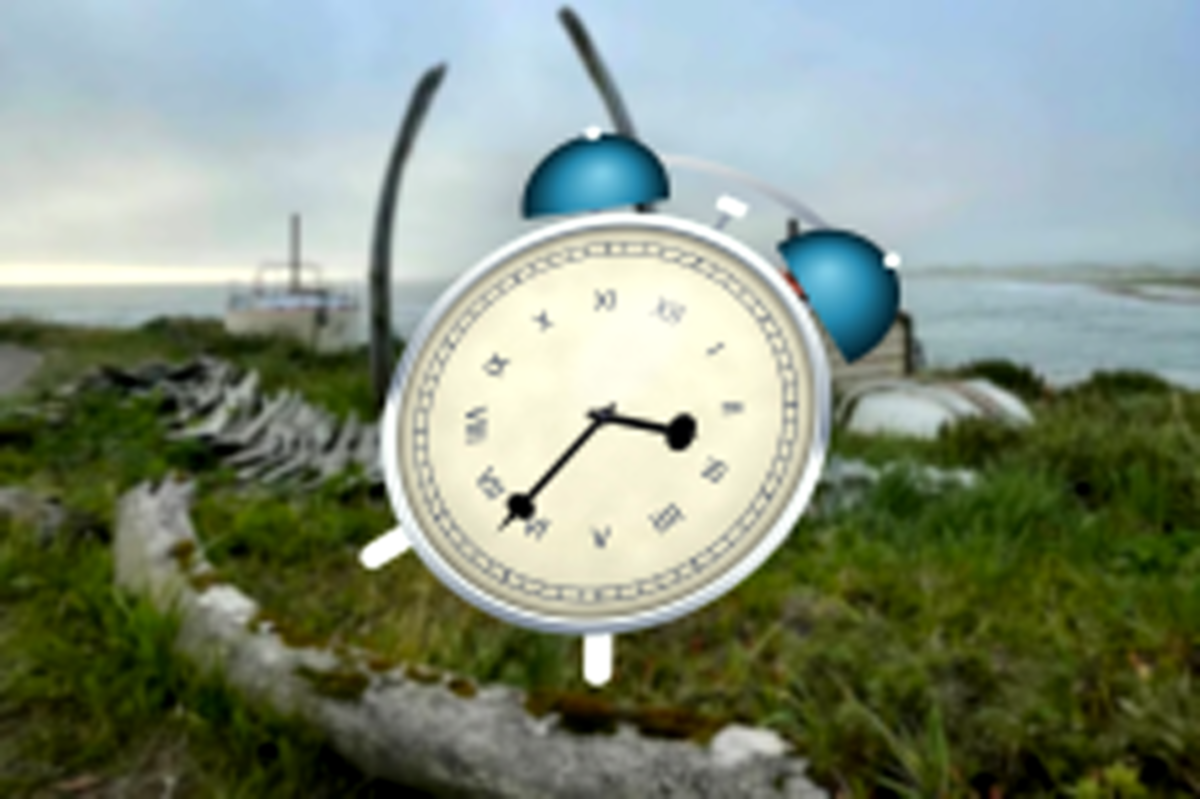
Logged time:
h=2 m=32
